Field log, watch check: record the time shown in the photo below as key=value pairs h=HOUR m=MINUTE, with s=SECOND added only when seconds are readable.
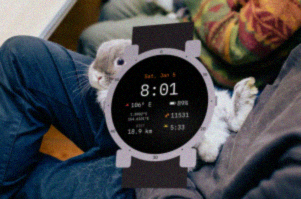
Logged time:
h=8 m=1
